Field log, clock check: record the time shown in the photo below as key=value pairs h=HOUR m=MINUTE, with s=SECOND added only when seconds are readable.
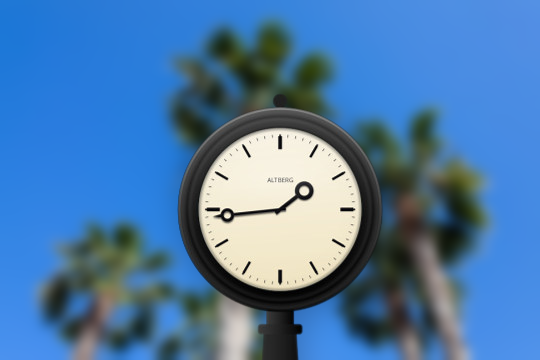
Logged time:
h=1 m=44
